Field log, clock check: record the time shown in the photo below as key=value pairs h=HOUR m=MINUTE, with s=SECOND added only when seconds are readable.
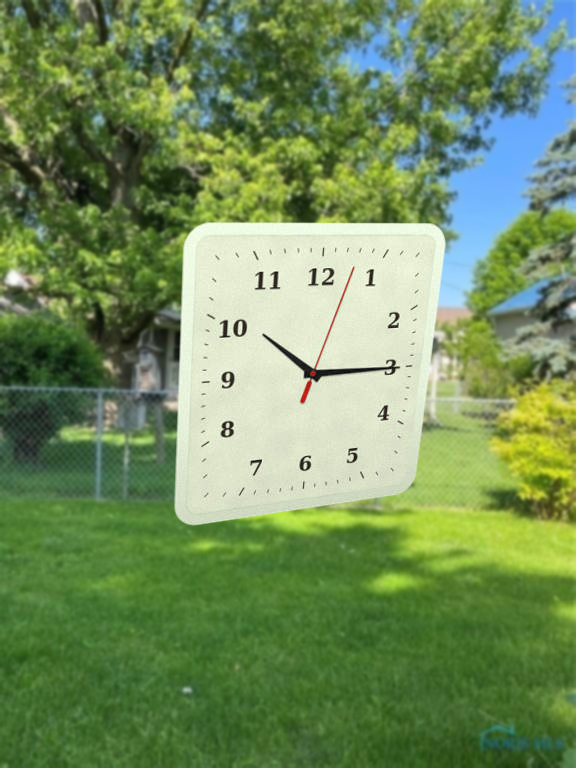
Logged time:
h=10 m=15 s=3
